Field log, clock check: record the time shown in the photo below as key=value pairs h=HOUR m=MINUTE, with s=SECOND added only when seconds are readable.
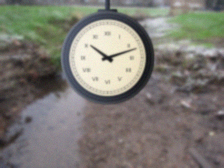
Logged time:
h=10 m=12
